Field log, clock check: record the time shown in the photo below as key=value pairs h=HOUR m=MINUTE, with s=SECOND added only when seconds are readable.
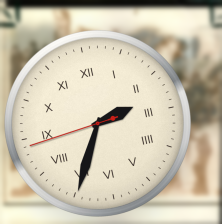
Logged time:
h=2 m=34 s=44
